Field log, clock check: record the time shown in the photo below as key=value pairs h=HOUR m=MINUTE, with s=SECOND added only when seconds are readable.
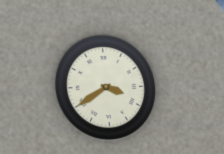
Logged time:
h=3 m=40
